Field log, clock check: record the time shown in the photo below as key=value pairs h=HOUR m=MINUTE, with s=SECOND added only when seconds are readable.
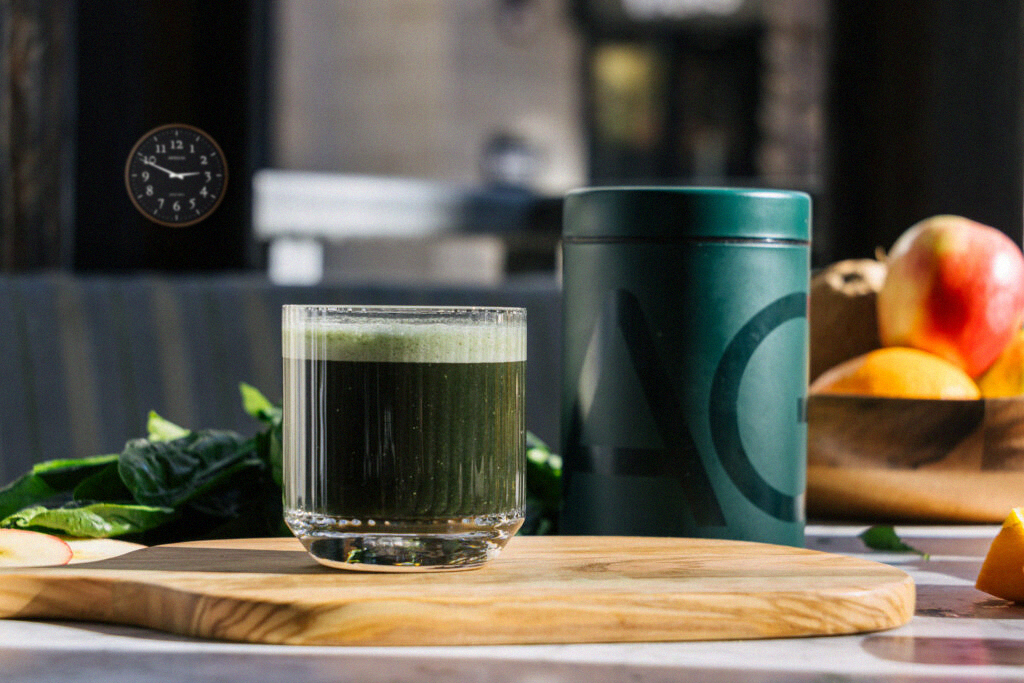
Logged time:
h=2 m=49
